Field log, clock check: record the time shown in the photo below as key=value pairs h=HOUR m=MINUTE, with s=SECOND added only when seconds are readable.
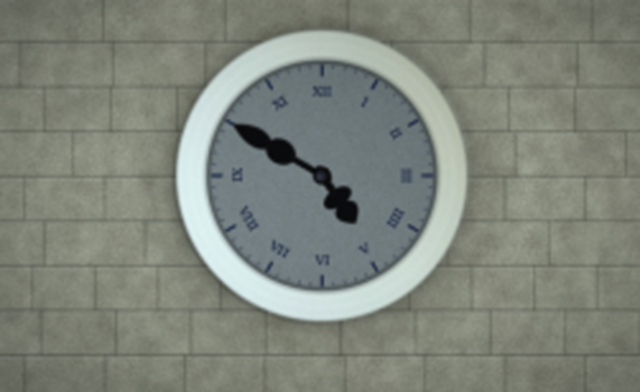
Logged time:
h=4 m=50
